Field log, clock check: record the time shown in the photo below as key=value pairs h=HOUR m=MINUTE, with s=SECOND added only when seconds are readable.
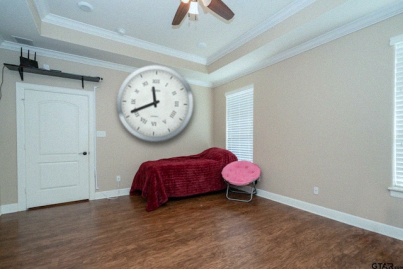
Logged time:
h=11 m=41
